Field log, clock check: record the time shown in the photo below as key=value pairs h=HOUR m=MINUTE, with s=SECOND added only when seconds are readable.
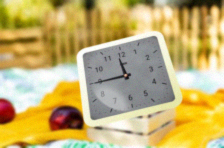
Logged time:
h=11 m=45
